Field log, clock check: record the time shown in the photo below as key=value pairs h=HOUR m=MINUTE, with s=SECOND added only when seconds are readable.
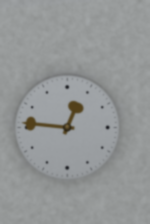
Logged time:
h=12 m=46
